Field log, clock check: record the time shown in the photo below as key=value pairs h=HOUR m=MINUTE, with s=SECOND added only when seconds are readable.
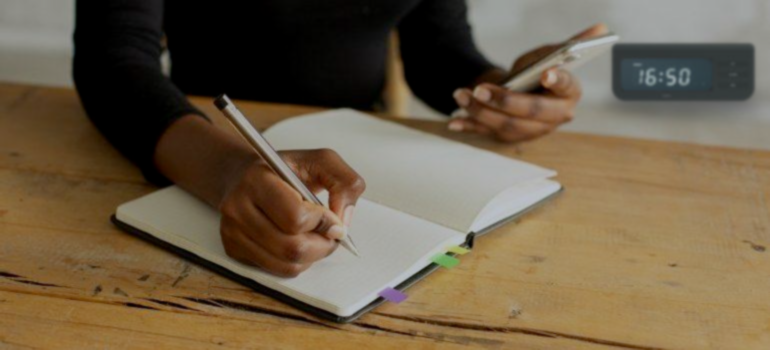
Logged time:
h=16 m=50
